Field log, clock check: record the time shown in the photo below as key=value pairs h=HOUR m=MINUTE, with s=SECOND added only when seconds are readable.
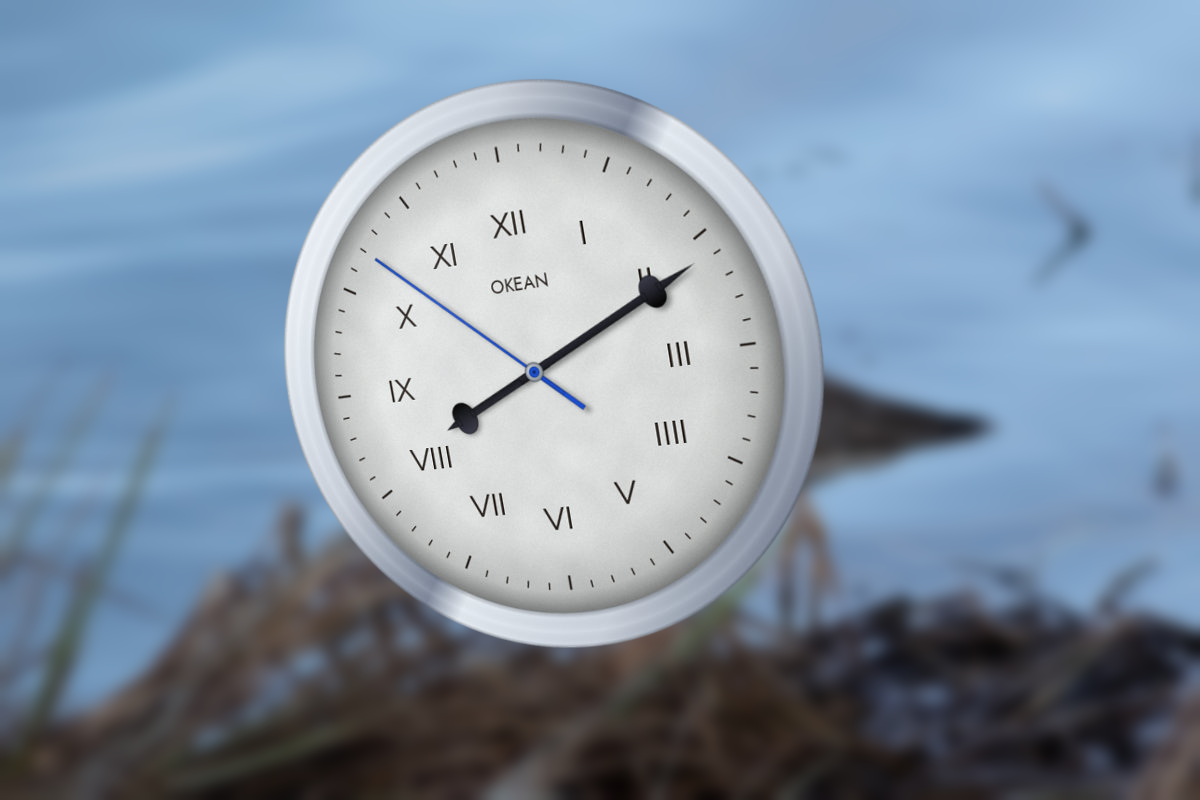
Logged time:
h=8 m=10 s=52
